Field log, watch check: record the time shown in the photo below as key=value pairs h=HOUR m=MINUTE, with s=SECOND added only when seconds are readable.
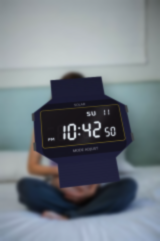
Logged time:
h=10 m=42 s=50
